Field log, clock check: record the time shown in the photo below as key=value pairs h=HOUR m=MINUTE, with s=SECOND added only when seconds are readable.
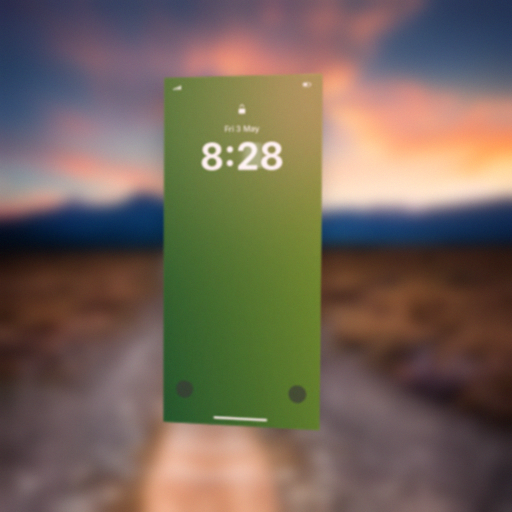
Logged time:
h=8 m=28
